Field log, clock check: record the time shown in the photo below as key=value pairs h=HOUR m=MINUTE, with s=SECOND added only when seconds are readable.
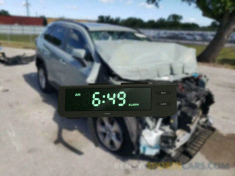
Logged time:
h=6 m=49
